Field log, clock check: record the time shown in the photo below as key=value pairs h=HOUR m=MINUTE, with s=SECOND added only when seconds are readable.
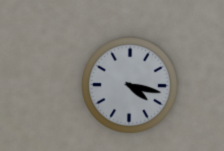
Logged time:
h=4 m=17
